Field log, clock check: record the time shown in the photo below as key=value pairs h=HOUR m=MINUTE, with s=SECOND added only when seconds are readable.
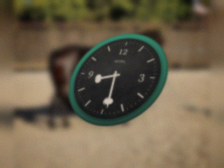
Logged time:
h=8 m=29
